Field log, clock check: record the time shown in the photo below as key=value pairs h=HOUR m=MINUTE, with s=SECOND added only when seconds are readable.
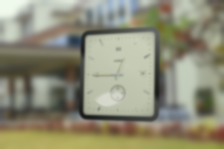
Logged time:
h=12 m=45
